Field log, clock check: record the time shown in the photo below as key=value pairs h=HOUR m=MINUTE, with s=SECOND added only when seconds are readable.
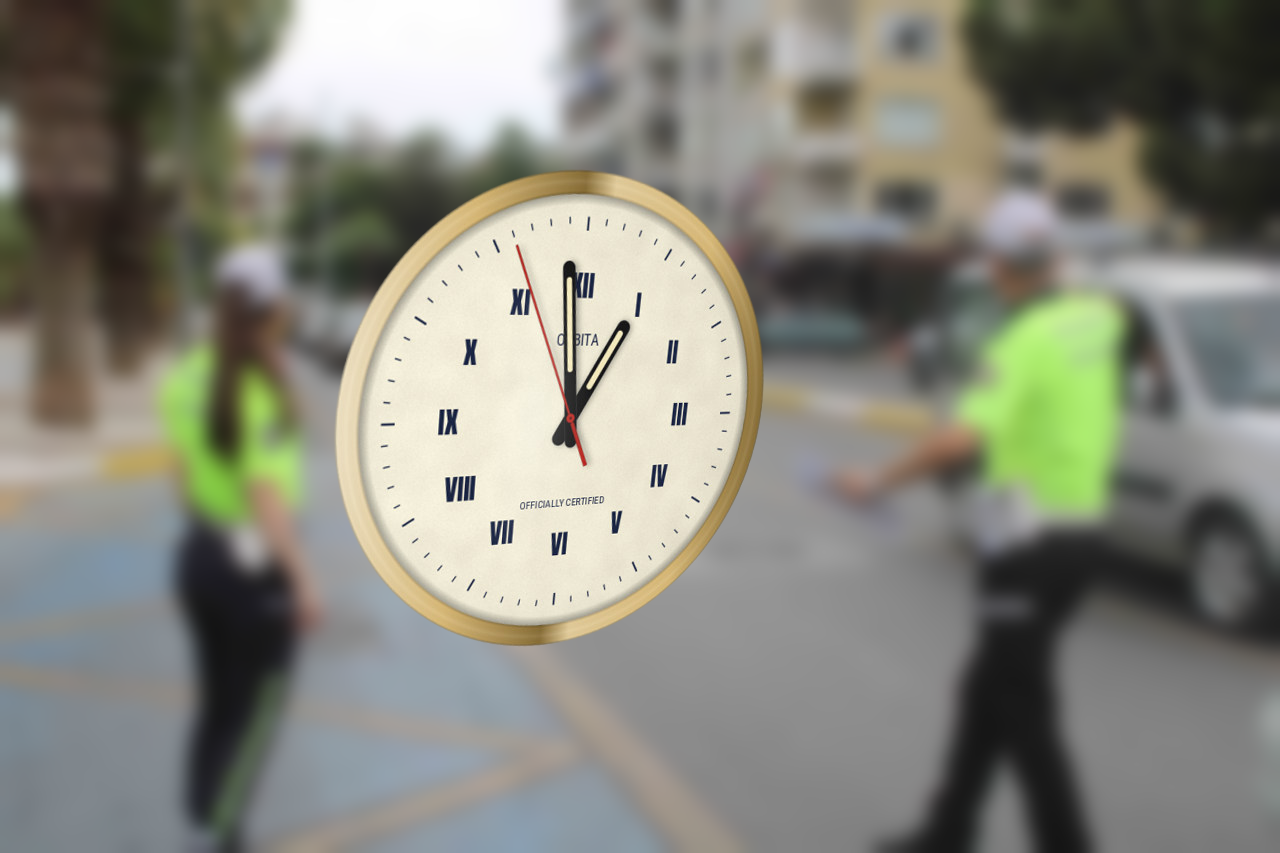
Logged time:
h=12 m=58 s=56
